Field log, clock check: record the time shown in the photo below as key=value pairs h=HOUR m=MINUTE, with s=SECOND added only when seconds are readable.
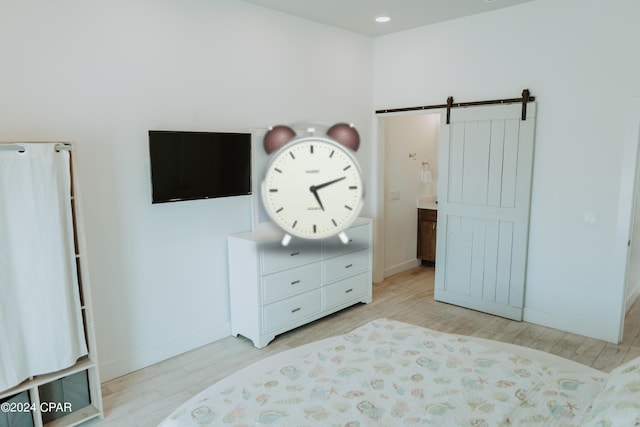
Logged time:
h=5 m=12
